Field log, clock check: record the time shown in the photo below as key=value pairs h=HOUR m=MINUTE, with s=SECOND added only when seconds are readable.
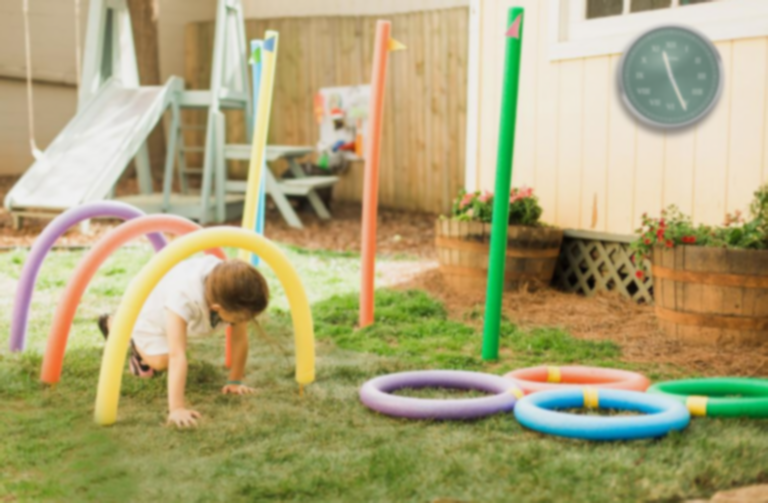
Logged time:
h=11 m=26
